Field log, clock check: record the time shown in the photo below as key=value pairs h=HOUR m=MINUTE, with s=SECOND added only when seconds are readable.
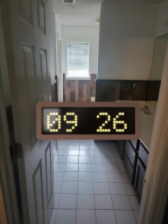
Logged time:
h=9 m=26
